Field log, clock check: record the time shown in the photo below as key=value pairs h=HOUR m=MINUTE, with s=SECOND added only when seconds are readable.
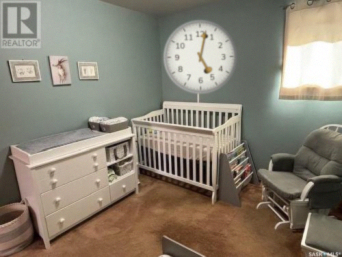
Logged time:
h=5 m=2
